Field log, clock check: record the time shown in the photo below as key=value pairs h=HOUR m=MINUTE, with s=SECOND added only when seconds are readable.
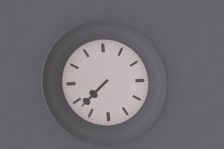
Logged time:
h=7 m=38
